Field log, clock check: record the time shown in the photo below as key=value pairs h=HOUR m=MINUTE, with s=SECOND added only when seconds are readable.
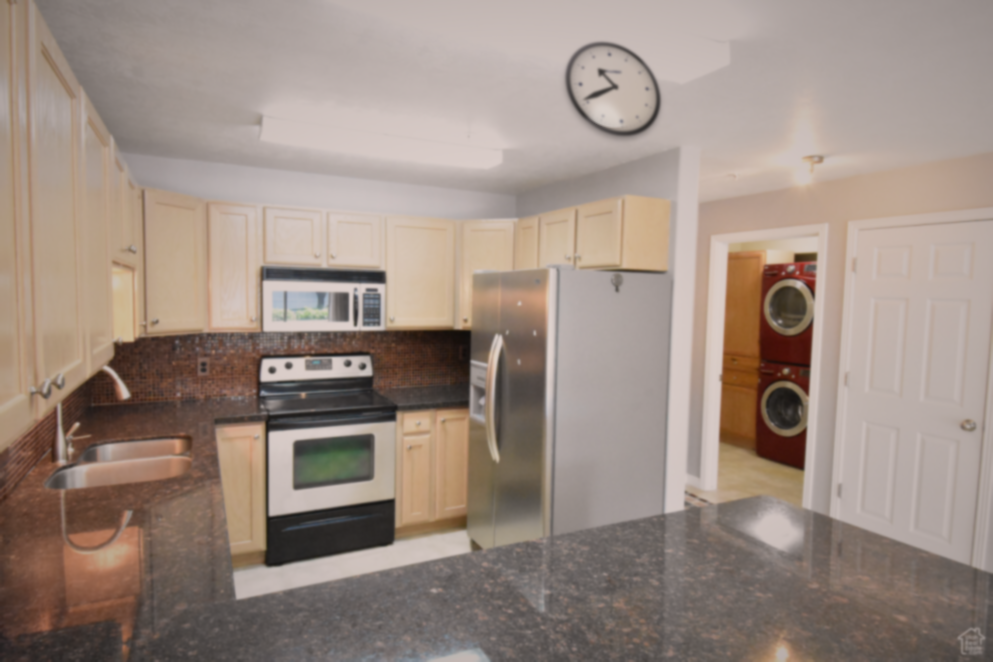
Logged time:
h=10 m=41
